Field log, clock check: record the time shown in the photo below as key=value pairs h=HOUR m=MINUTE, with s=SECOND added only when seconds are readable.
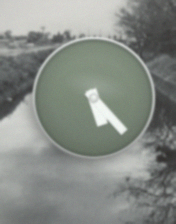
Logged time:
h=5 m=23
